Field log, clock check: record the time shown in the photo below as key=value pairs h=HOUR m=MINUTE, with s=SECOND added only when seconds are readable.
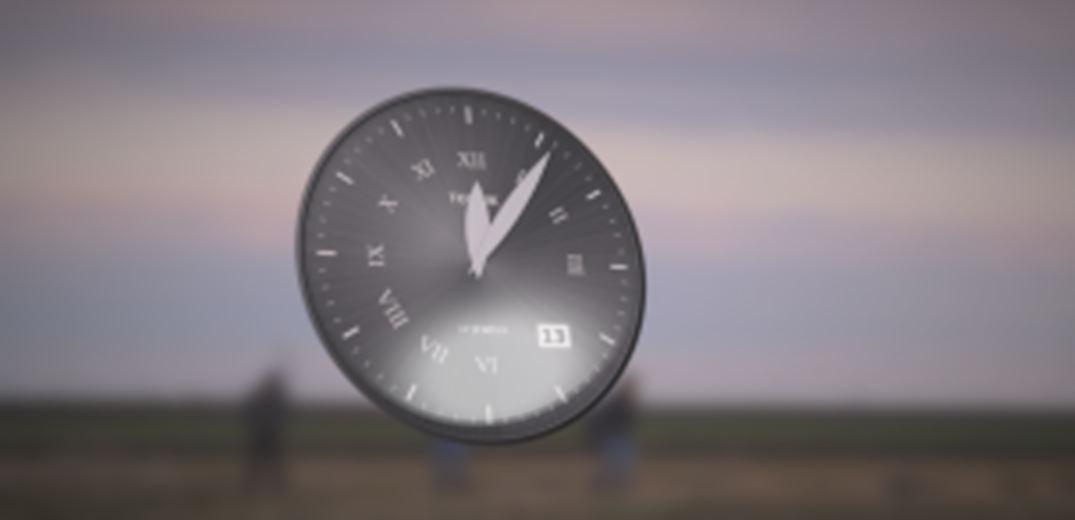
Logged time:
h=12 m=6
